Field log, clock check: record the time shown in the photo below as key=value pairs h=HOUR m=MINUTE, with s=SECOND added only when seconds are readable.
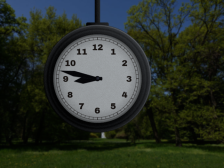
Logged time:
h=8 m=47
